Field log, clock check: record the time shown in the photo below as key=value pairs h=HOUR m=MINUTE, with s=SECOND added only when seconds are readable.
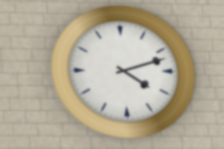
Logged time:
h=4 m=12
